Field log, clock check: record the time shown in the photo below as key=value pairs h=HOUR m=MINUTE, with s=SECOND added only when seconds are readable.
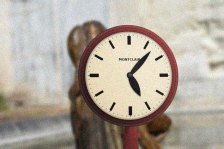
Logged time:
h=5 m=7
